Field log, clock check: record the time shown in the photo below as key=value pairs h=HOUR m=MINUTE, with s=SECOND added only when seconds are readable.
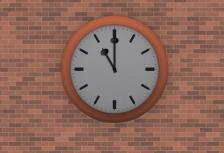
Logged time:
h=11 m=0
